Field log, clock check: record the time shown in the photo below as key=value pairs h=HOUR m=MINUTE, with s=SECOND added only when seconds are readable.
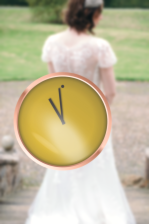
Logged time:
h=10 m=59
